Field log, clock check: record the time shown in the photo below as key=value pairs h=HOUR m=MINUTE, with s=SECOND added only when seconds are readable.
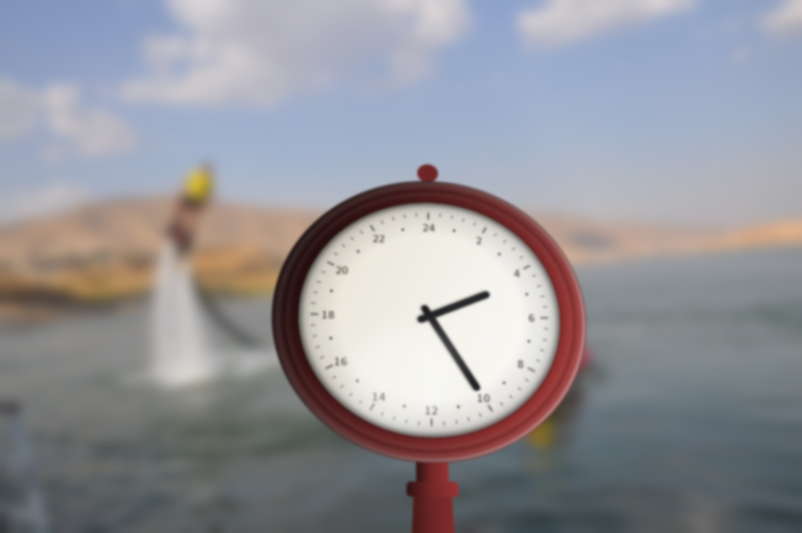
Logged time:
h=4 m=25
